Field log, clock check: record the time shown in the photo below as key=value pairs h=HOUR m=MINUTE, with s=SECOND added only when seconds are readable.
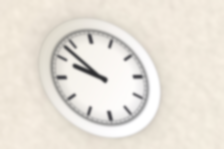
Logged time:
h=9 m=53
